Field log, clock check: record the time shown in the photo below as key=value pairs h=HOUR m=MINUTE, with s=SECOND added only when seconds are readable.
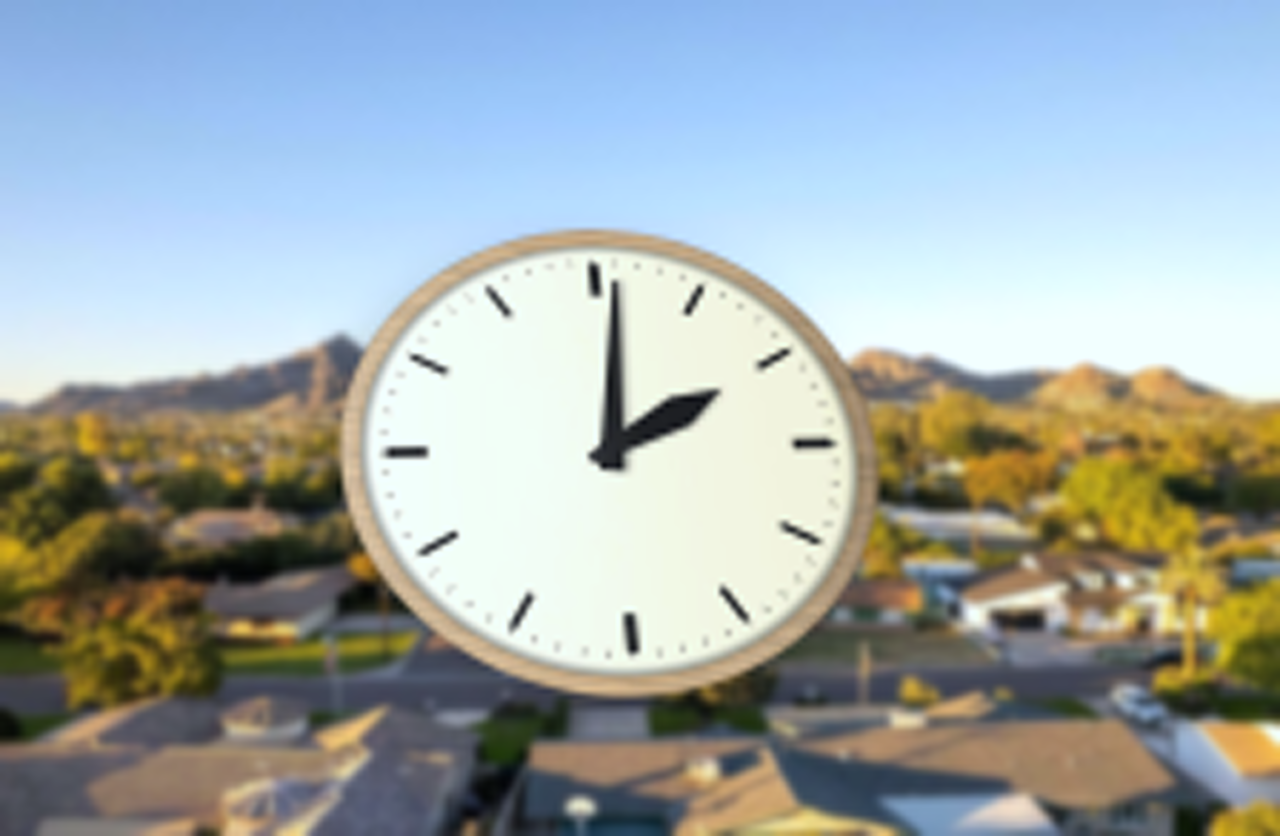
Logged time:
h=2 m=1
